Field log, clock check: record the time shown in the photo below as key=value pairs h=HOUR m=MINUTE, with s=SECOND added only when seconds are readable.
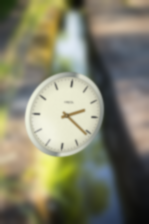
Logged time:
h=2 m=21
